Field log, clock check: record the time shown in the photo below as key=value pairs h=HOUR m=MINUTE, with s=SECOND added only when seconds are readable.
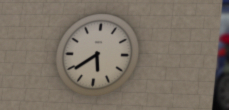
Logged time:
h=5 m=39
